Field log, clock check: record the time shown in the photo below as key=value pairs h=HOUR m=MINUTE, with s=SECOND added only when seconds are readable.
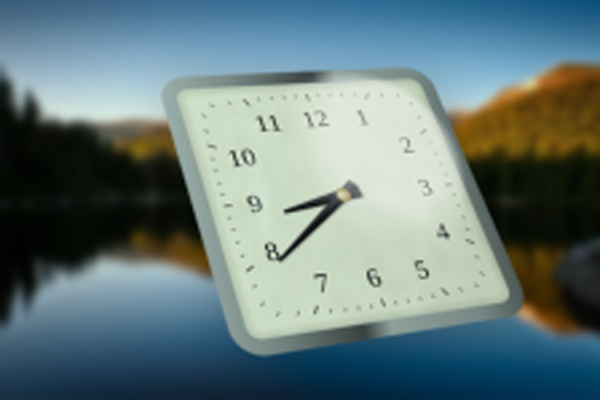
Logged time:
h=8 m=39
